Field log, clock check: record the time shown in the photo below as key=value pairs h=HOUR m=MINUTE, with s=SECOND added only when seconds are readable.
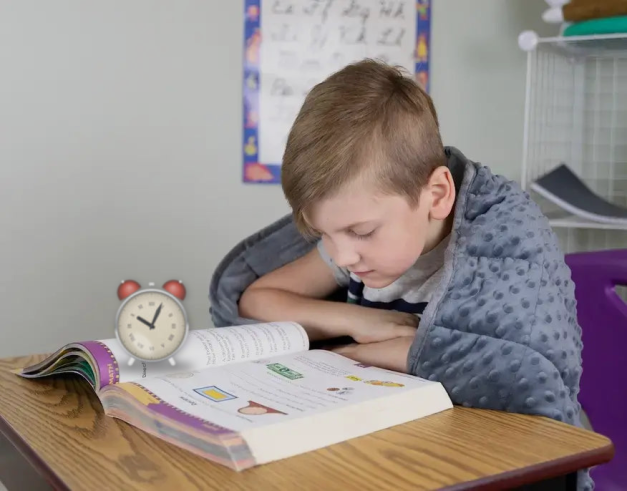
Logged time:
h=10 m=4
